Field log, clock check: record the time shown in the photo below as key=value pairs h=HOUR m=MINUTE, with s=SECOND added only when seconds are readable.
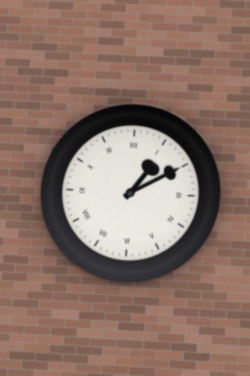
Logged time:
h=1 m=10
